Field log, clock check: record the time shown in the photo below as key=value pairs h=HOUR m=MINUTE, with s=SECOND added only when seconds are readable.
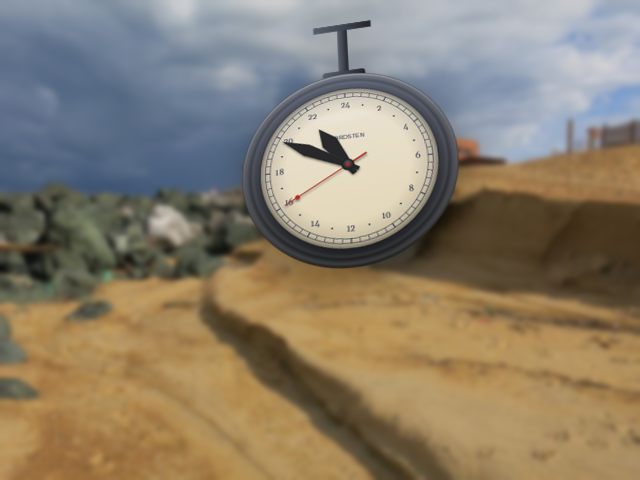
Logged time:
h=21 m=49 s=40
